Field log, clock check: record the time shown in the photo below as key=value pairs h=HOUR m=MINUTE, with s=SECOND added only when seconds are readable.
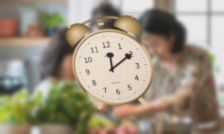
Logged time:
h=12 m=10
